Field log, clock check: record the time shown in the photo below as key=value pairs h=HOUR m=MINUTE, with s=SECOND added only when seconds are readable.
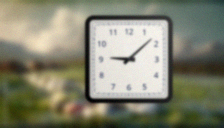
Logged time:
h=9 m=8
